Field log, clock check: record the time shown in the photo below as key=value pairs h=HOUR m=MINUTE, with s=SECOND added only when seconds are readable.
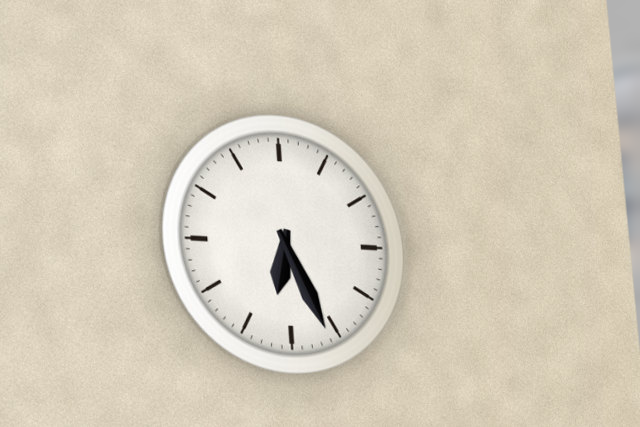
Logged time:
h=6 m=26
